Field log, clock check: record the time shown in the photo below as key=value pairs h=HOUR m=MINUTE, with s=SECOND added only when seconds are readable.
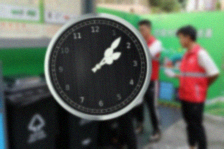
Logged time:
h=2 m=7
